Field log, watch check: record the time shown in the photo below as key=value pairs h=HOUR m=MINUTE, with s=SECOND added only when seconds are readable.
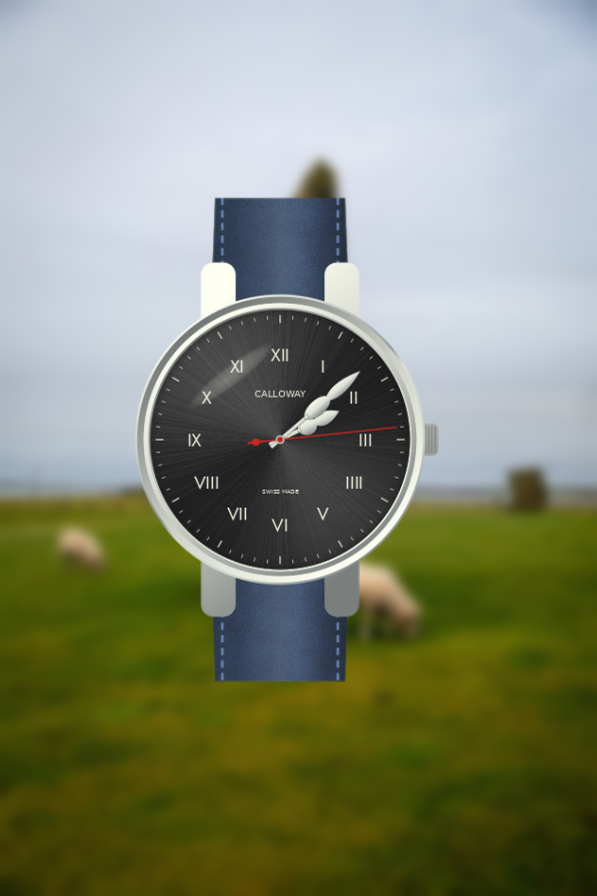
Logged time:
h=2 m=8 s=14
